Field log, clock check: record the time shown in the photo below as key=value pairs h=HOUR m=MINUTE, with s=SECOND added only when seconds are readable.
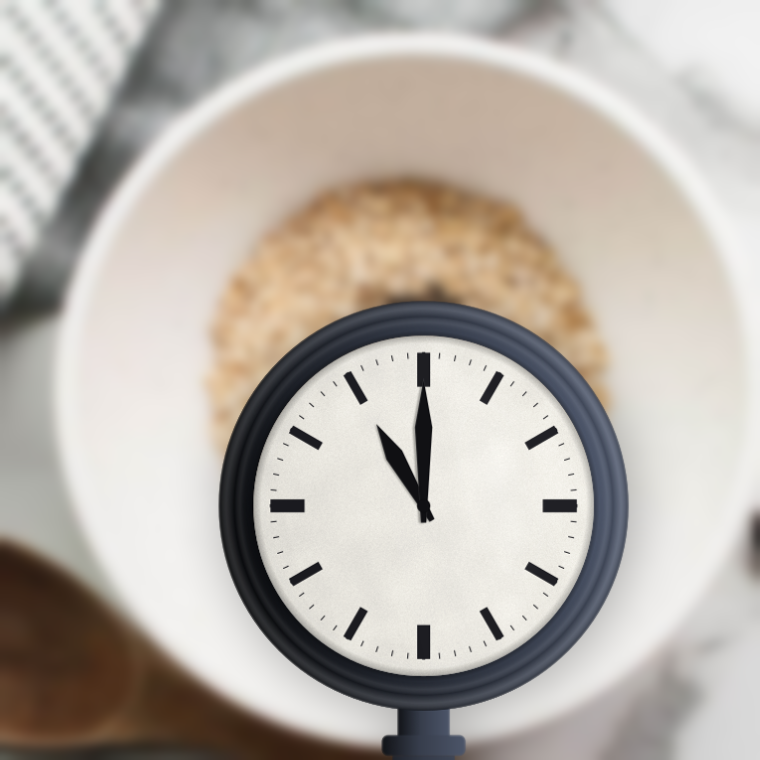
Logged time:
h=11 m=0
